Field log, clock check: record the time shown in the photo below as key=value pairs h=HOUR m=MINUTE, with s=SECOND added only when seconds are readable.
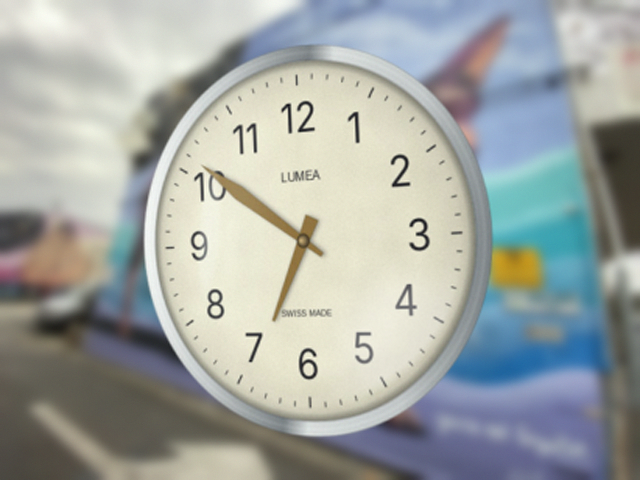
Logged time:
h=6 m=51
